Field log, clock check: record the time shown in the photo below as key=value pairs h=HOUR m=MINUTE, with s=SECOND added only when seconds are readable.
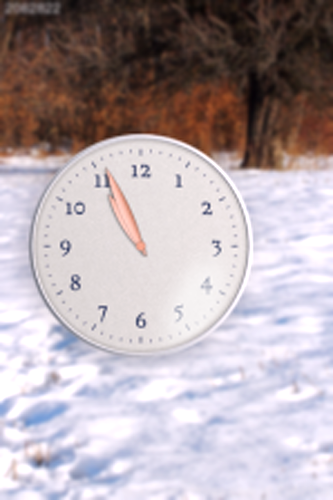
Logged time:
h=10 m=56
